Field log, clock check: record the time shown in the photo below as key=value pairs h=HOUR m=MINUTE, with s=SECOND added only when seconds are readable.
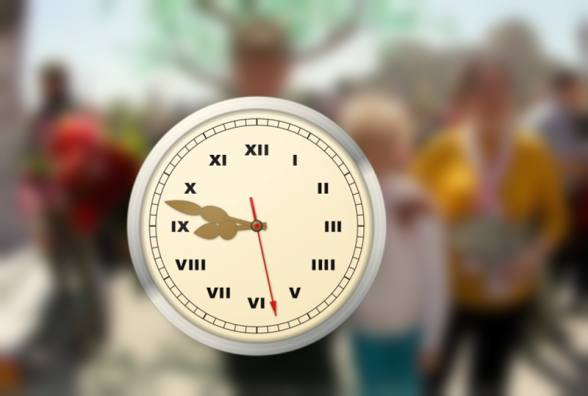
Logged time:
h=8 m=47 s=28
